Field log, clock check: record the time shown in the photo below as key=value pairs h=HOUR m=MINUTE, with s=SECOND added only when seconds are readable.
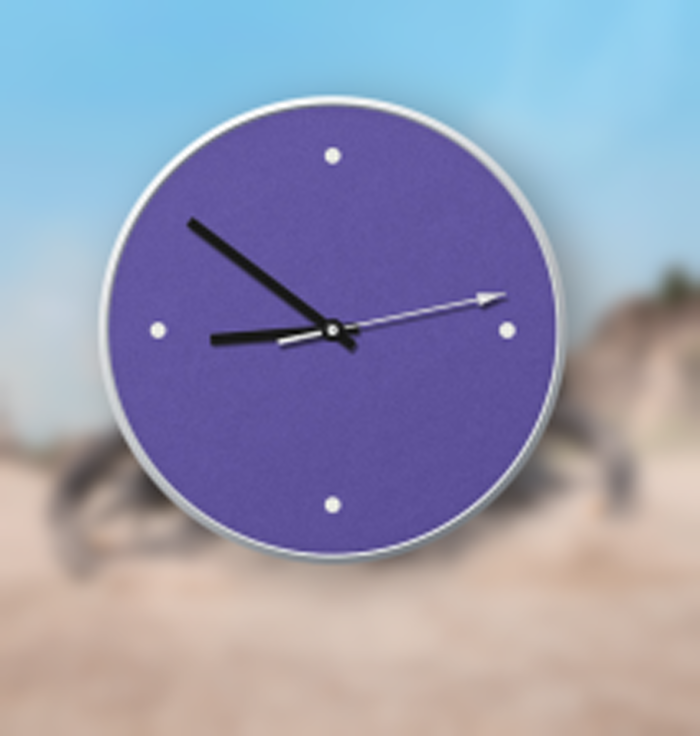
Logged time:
h=8 m=51 s=13
